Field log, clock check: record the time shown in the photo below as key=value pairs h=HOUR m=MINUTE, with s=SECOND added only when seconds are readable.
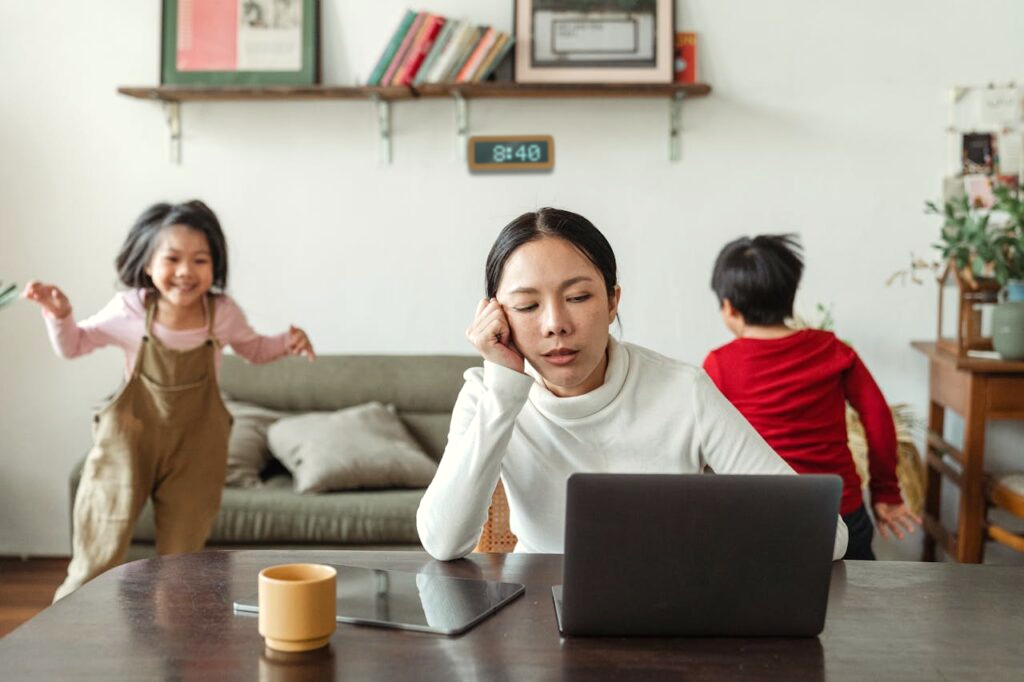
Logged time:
h=8 m=40
